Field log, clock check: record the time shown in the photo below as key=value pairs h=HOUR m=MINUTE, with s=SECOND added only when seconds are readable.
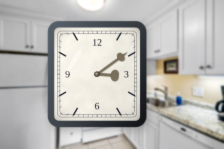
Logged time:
h=3 m=9
